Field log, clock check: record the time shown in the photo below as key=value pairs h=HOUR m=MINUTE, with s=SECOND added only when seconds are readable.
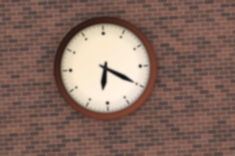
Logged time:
h=6 m=20
